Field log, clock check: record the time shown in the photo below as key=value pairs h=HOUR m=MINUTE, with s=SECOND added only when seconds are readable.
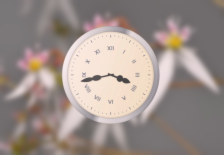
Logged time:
h=3 m=43
